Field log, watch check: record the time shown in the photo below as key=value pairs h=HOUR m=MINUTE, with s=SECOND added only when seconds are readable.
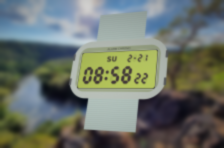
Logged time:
h=8 m=58 s=22
